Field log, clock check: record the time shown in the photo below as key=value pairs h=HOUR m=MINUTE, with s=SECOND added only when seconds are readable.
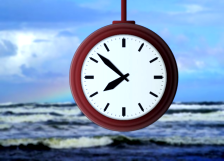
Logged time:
h=7 m=52
